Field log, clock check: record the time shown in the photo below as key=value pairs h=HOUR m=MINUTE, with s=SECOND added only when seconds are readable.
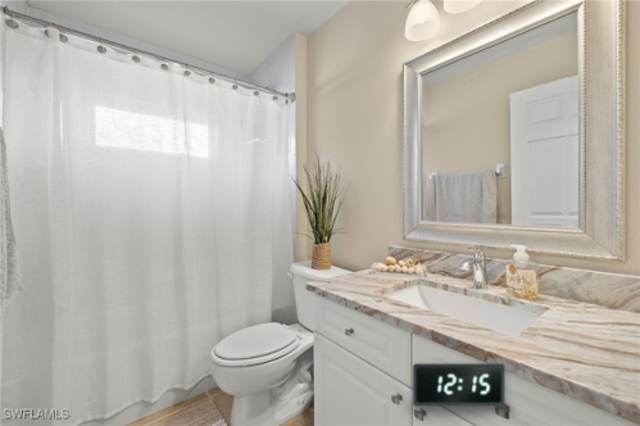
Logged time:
h=12 m=15
